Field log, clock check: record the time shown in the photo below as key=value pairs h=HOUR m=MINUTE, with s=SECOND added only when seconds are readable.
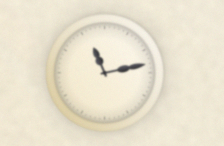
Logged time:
h=11 m=13
